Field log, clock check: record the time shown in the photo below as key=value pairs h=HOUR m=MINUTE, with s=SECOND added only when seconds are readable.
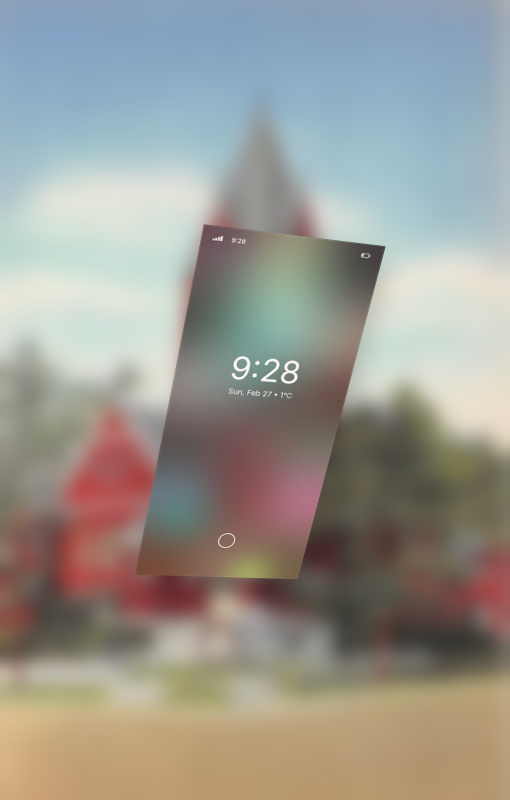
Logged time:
h=9 m=28
